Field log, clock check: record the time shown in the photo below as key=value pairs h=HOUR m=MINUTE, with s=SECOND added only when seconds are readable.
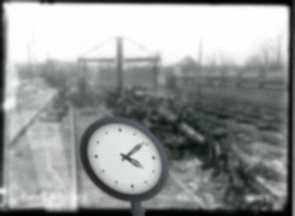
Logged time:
h=4 m=9
